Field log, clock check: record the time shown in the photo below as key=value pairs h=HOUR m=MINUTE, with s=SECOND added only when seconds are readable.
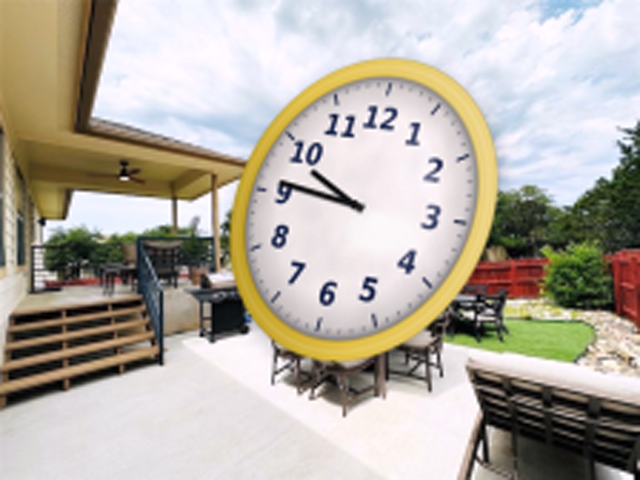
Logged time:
h=9 m=46
